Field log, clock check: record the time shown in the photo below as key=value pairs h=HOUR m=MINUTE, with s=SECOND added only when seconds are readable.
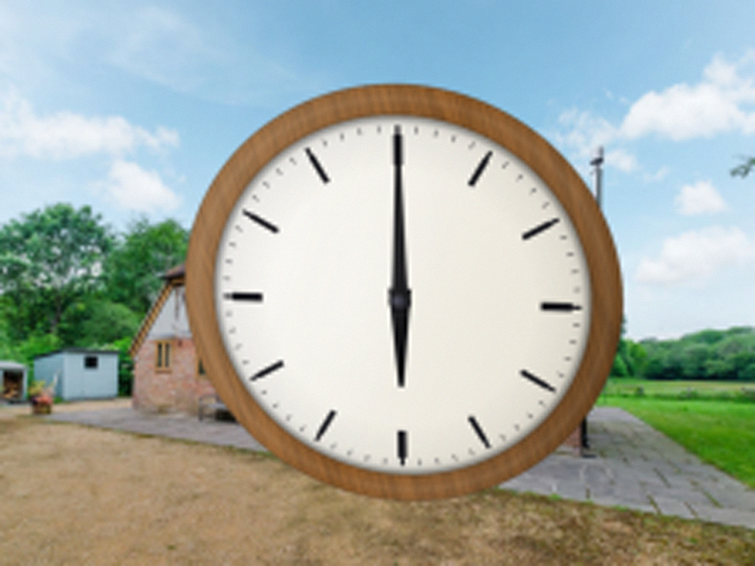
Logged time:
h=6 m=0
